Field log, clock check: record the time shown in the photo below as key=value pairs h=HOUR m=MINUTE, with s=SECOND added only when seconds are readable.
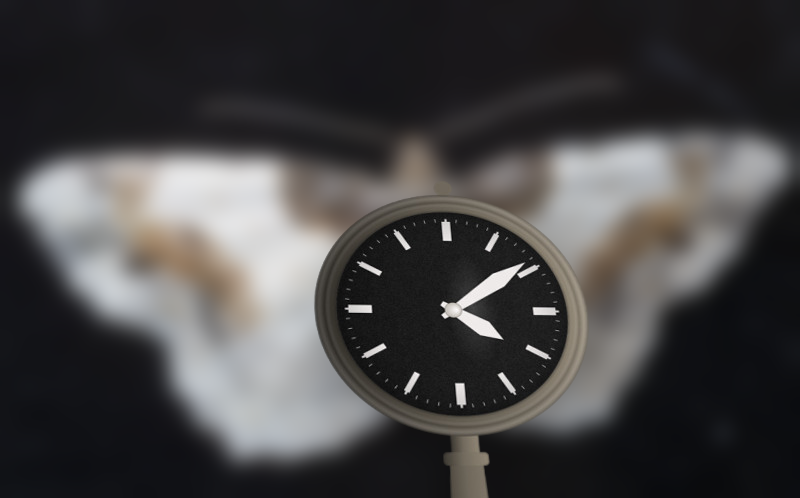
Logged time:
h=4 m=9
